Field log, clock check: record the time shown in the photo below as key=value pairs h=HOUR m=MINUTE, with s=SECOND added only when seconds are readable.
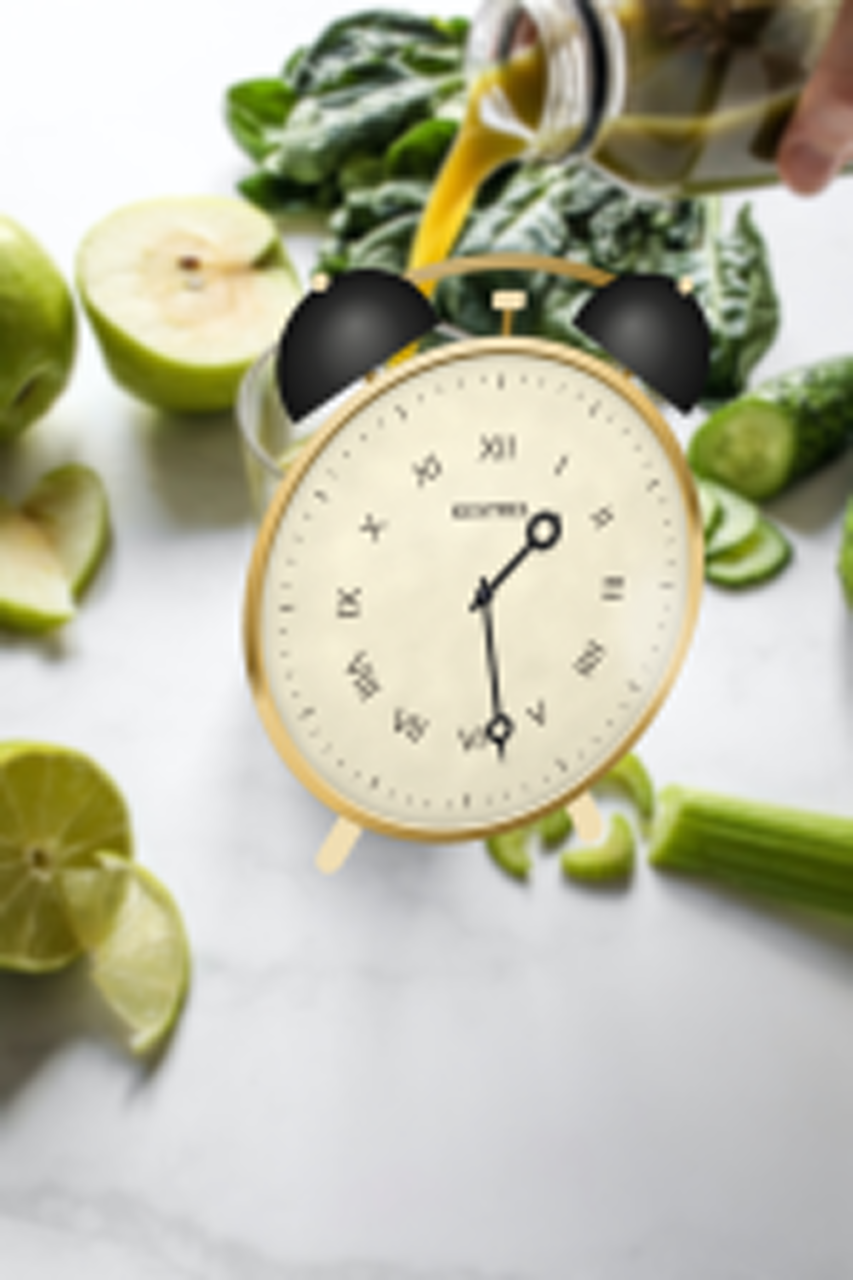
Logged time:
h=1 m=28
